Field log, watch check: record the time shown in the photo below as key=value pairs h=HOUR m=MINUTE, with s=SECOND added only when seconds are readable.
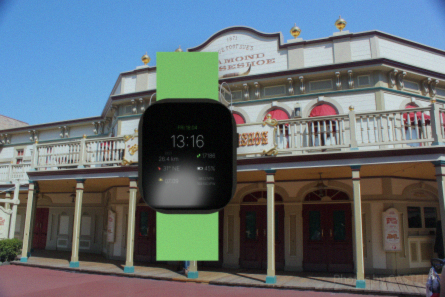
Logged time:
h=13 m=16
